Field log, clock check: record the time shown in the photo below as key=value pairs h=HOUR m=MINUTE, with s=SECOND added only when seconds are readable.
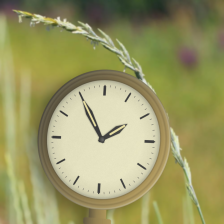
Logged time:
h=1 m=55
